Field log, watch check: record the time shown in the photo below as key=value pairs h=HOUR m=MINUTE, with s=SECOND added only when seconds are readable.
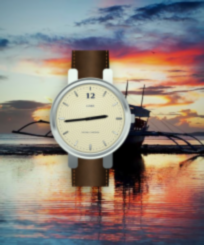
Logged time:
h=2 m=44
